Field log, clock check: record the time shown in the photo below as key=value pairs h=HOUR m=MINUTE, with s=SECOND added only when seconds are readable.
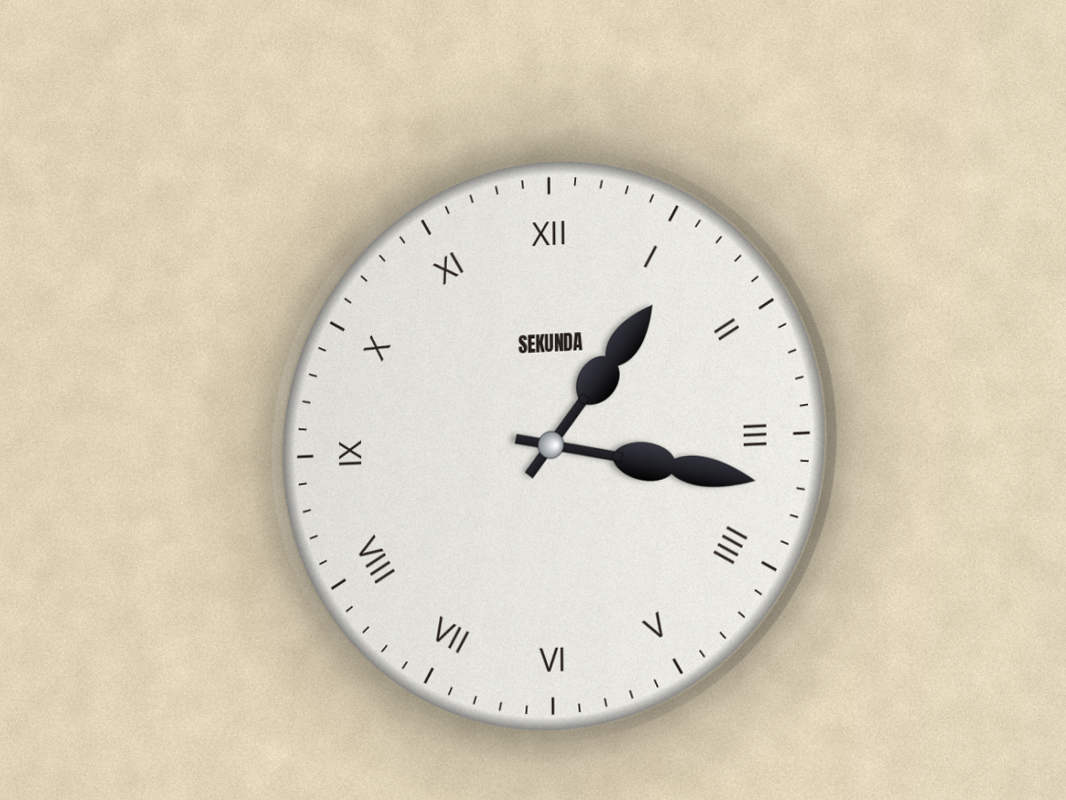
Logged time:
h=1 m=17
